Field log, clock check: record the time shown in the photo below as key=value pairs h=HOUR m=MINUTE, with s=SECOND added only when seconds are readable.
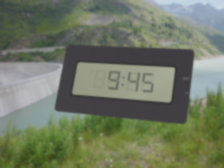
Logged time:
h=9 m=45
